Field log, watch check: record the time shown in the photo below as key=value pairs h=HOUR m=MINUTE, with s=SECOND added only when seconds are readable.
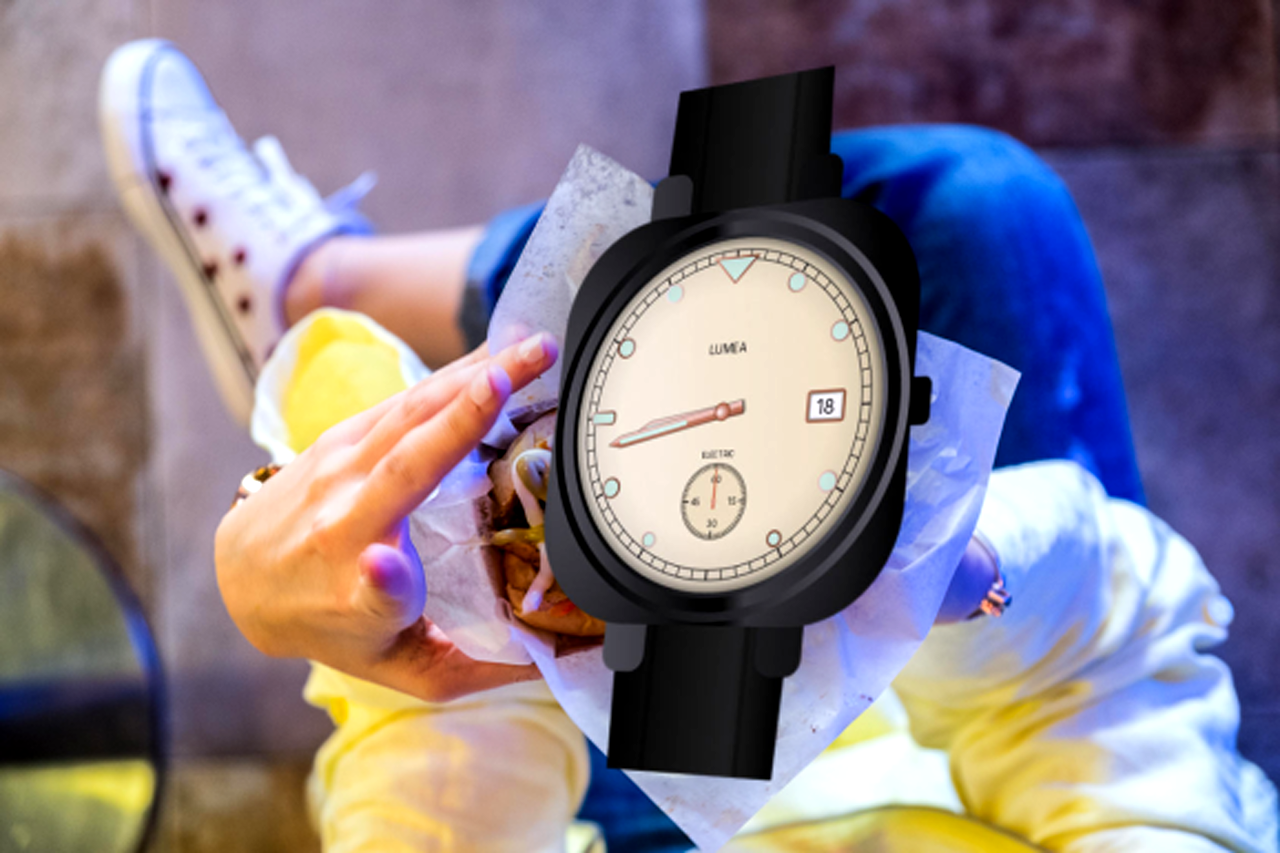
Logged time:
h=8 m=43
